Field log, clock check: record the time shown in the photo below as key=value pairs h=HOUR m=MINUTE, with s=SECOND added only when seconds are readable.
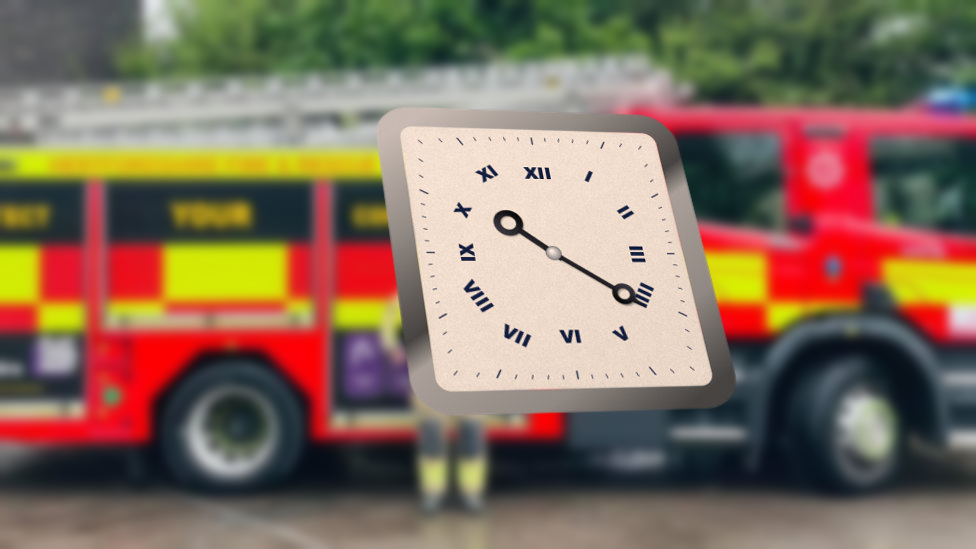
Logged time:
h=10 m=21
